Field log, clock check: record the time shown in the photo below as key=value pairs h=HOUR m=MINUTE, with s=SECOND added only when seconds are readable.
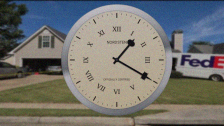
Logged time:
h=1 m=20
